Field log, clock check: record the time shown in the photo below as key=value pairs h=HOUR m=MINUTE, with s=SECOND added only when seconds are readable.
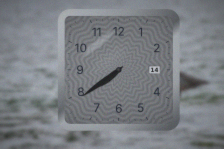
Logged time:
h=7 m=39
